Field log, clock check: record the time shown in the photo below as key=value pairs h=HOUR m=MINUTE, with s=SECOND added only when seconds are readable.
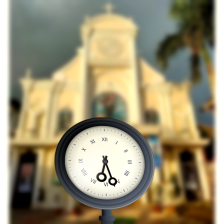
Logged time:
h=6 m=27
